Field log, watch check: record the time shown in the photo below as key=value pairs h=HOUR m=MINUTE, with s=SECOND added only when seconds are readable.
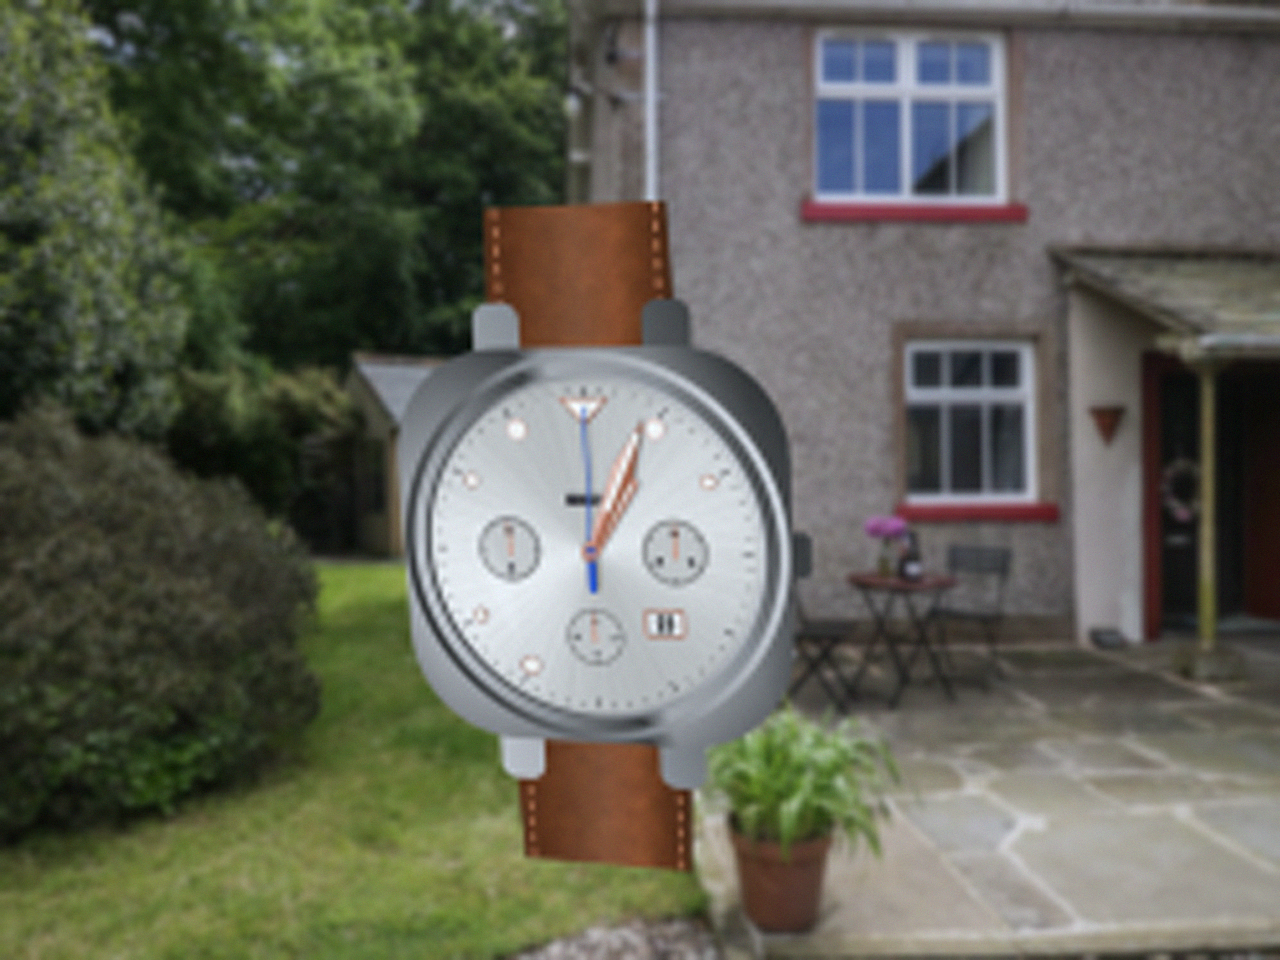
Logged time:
h=1 m=4
